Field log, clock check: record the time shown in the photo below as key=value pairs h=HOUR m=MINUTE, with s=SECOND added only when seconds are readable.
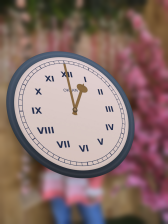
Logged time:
h=1 m=0
